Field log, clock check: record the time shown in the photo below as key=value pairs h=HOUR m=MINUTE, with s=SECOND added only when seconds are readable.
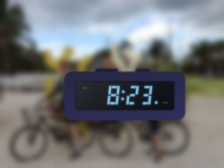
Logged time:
h=8 m=23
